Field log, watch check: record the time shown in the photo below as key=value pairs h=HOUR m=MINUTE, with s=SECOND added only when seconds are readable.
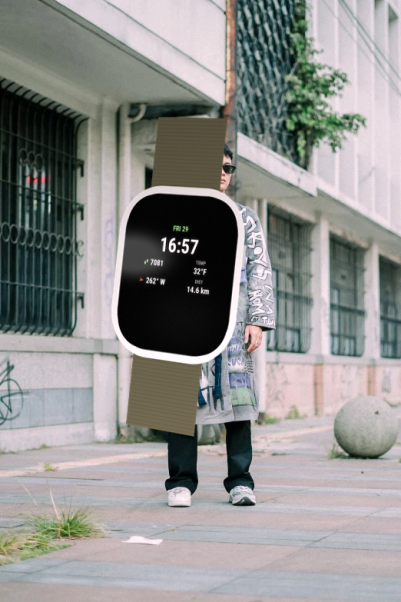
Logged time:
h=16 m=57
